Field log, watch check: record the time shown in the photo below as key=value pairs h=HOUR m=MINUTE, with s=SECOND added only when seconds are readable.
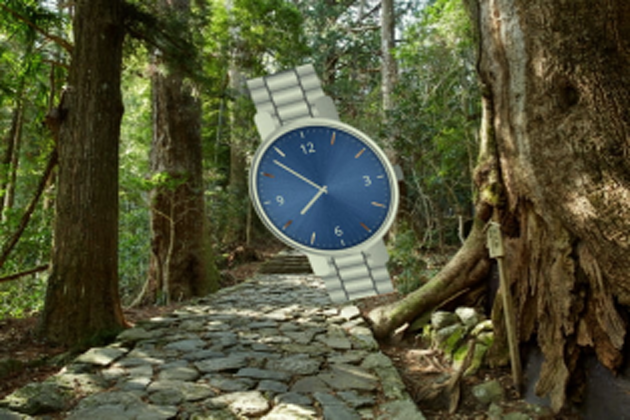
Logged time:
h=7 m=53
